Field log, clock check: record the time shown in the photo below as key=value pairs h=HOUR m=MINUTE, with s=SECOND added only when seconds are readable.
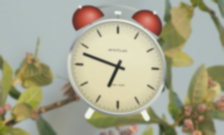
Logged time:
h=6 m=48
